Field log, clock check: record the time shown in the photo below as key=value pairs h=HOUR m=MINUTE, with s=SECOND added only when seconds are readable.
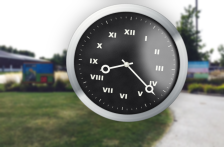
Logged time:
h=8 m=22
